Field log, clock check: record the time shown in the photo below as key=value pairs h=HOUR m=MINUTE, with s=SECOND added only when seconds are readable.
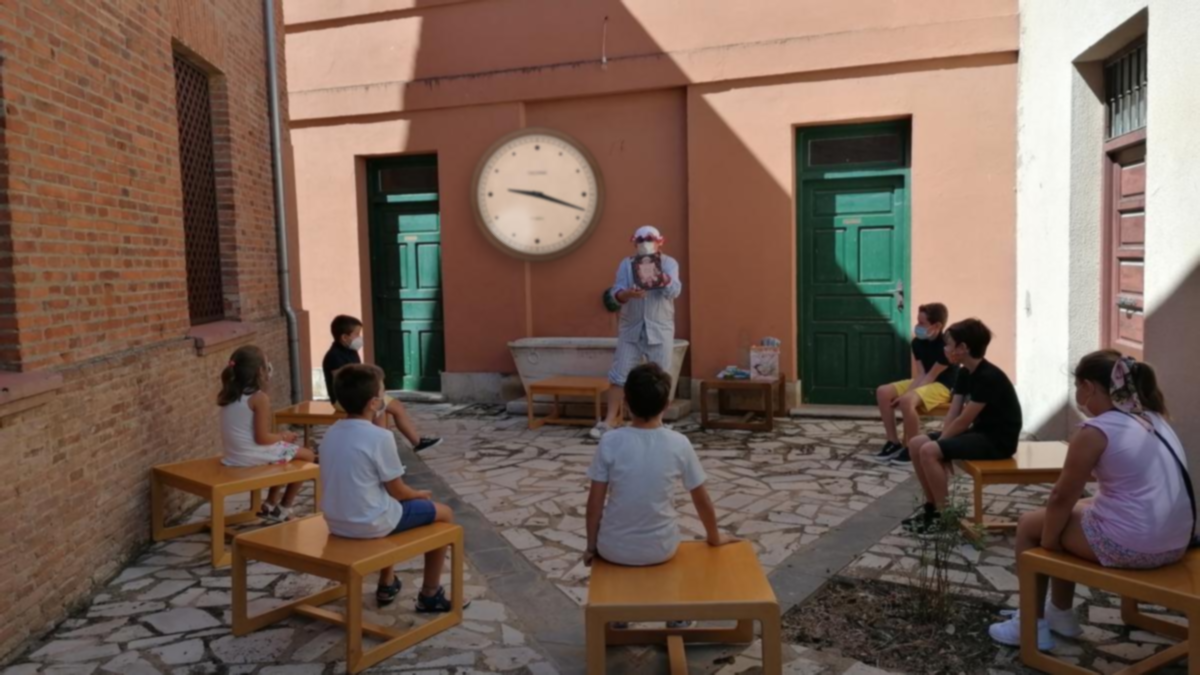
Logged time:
h=9 m=18
